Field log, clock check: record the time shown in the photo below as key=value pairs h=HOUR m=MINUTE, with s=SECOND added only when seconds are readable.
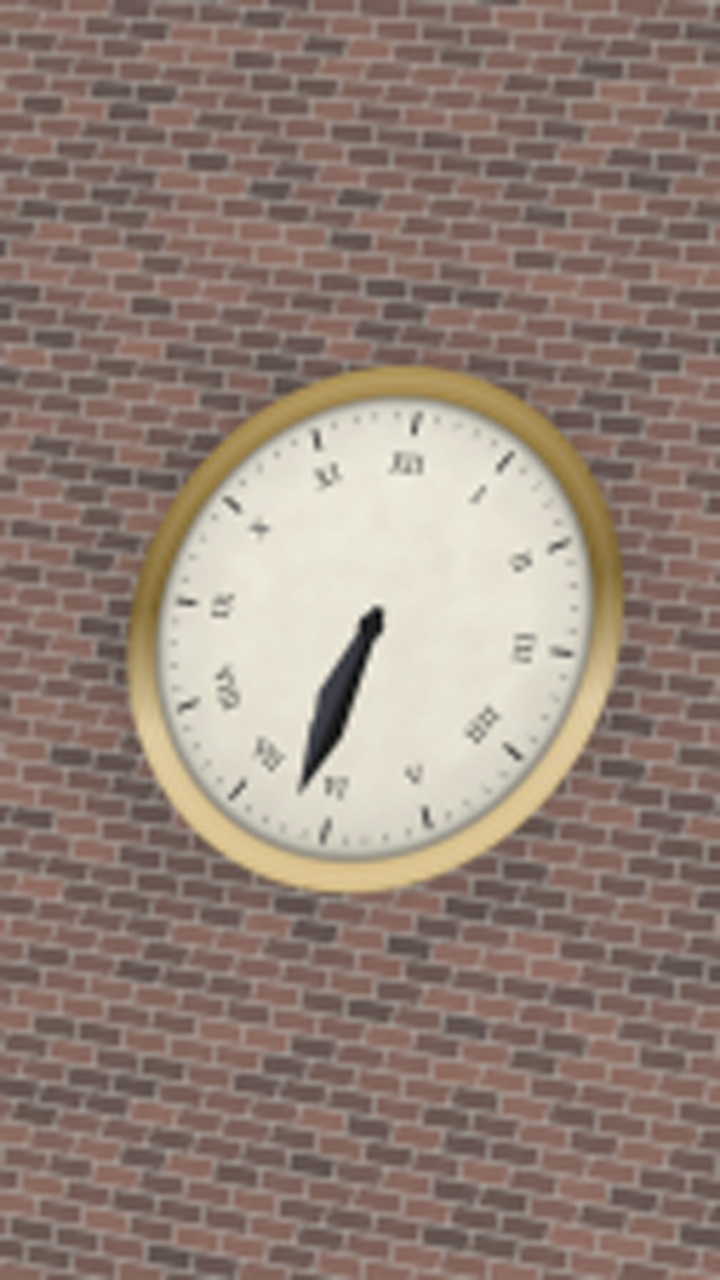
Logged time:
h=6 m=32
